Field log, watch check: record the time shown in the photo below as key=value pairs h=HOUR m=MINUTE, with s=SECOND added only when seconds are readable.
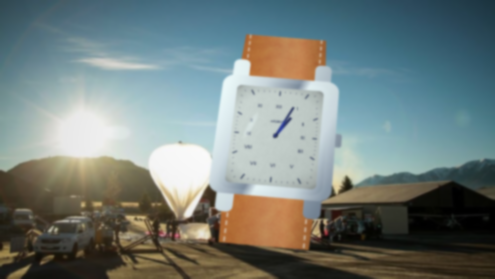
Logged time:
h=1 m=4
